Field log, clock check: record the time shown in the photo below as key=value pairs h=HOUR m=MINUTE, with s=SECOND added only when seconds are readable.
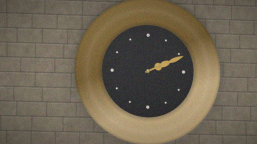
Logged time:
h=2 m=11
